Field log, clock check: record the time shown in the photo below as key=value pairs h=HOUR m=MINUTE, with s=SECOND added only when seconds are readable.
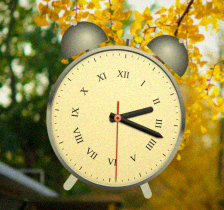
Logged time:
h=2 m=17 s=29
